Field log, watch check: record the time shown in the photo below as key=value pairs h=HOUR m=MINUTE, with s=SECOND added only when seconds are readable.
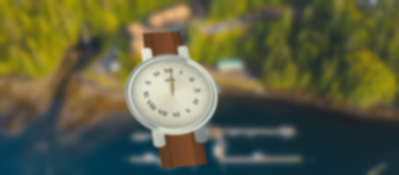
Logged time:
h=12 m=1
